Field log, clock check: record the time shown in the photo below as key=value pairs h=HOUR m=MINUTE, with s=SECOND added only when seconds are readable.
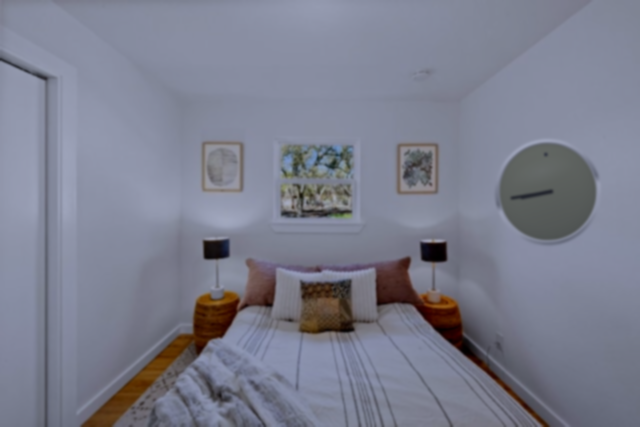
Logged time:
h=8 m=44
